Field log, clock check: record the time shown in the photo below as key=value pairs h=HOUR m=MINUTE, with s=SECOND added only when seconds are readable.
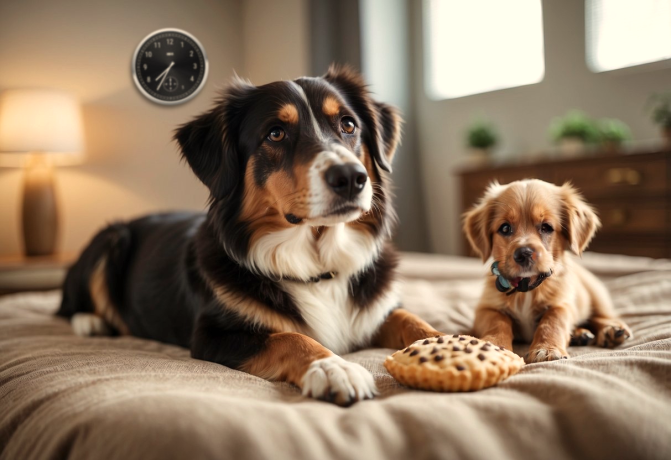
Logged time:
h=7 m=35
